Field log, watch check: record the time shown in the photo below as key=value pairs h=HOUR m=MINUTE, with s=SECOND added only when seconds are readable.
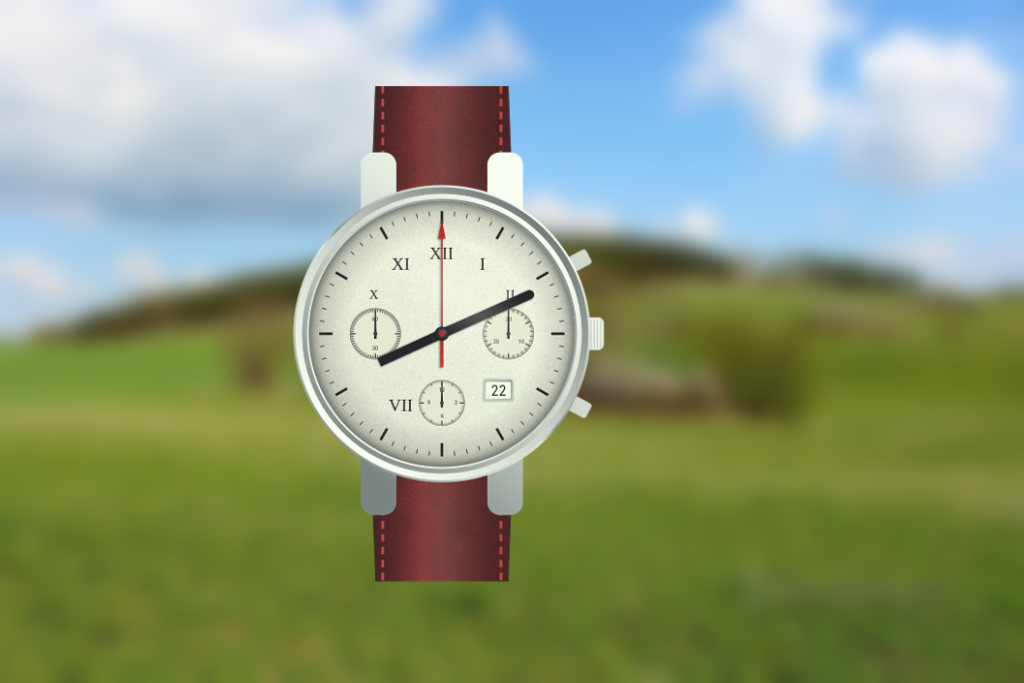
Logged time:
h=8 m=11
